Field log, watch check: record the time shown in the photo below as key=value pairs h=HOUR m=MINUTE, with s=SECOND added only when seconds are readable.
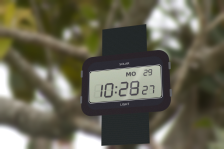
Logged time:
h=10 m=28 s=27
